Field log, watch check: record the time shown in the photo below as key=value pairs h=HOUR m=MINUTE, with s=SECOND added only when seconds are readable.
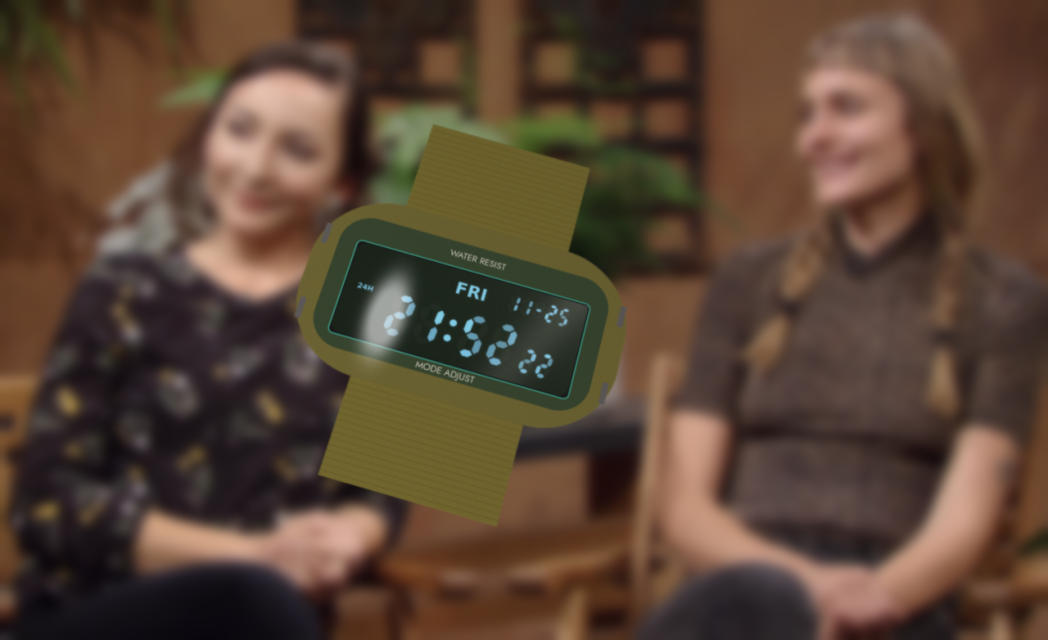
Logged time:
h=21 m=52 s=22
